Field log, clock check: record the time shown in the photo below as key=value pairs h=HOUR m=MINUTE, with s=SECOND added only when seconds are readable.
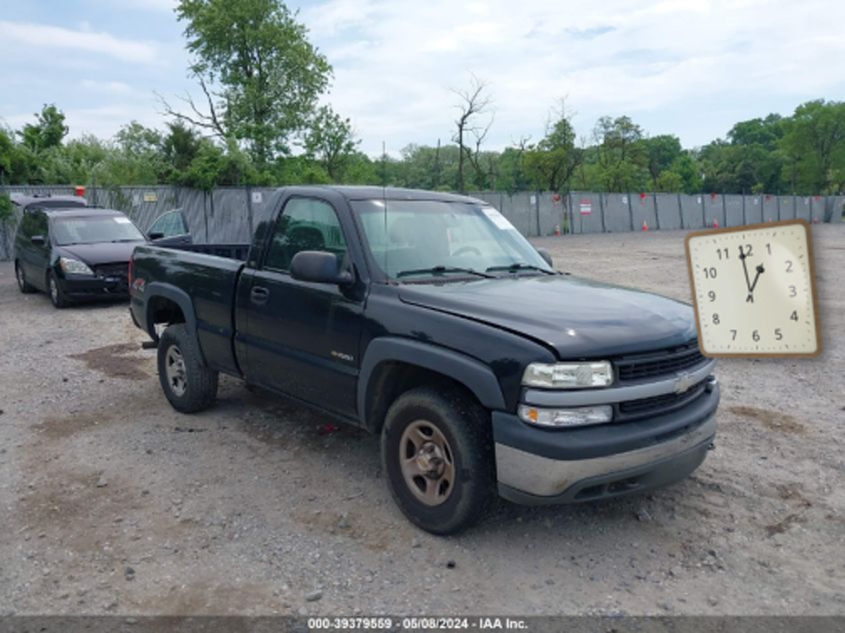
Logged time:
h=12 m=59
